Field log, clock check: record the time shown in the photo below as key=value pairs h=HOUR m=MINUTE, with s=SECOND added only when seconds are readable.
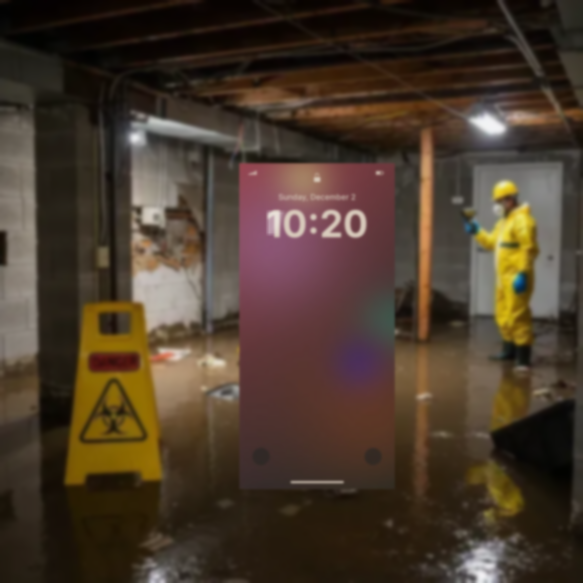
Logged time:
h=10 m=20
